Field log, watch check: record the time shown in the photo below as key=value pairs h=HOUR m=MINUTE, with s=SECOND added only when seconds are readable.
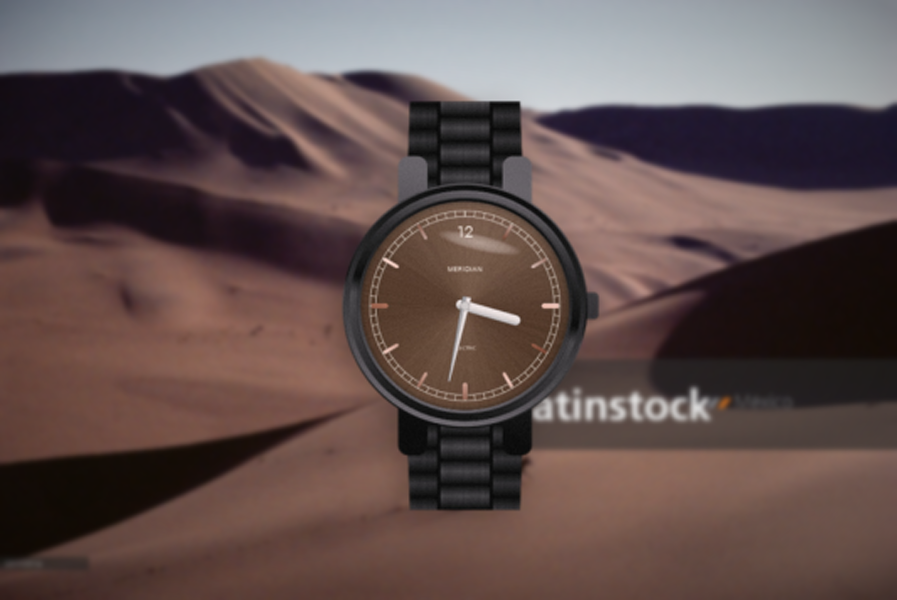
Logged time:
h=3 m=32
